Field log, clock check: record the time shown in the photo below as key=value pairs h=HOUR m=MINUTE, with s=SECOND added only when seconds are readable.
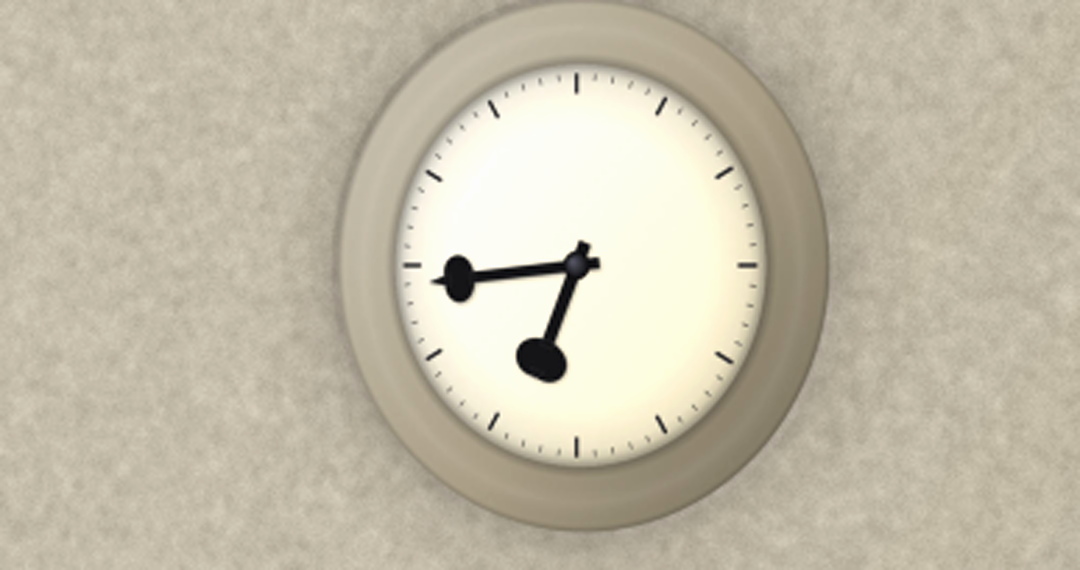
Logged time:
h=6 m=44
